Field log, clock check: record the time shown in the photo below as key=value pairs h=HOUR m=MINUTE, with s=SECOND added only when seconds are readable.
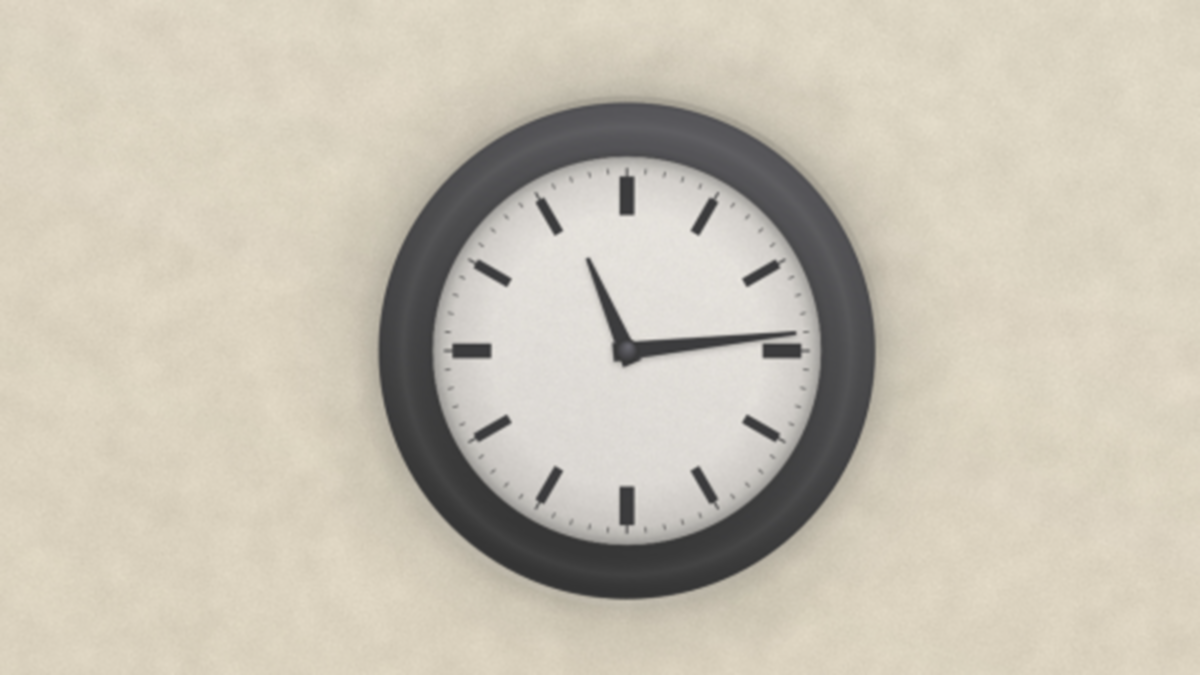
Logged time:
h=11 m=14
